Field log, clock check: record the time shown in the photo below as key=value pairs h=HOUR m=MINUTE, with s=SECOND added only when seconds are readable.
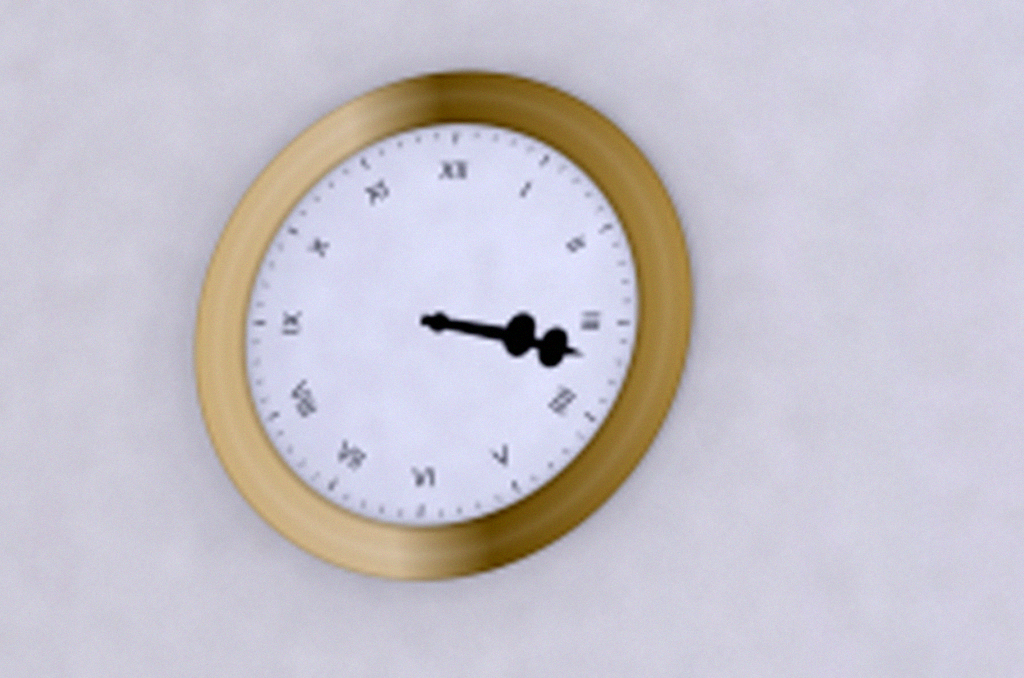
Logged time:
h=3 m=17
